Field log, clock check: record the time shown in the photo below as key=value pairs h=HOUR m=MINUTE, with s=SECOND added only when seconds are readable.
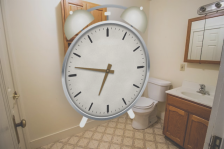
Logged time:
h=6 m=47
